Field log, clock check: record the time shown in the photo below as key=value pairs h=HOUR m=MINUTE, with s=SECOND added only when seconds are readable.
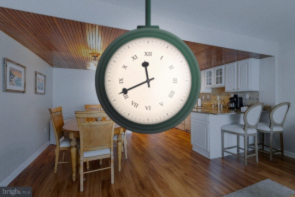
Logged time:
h=11 m=41
